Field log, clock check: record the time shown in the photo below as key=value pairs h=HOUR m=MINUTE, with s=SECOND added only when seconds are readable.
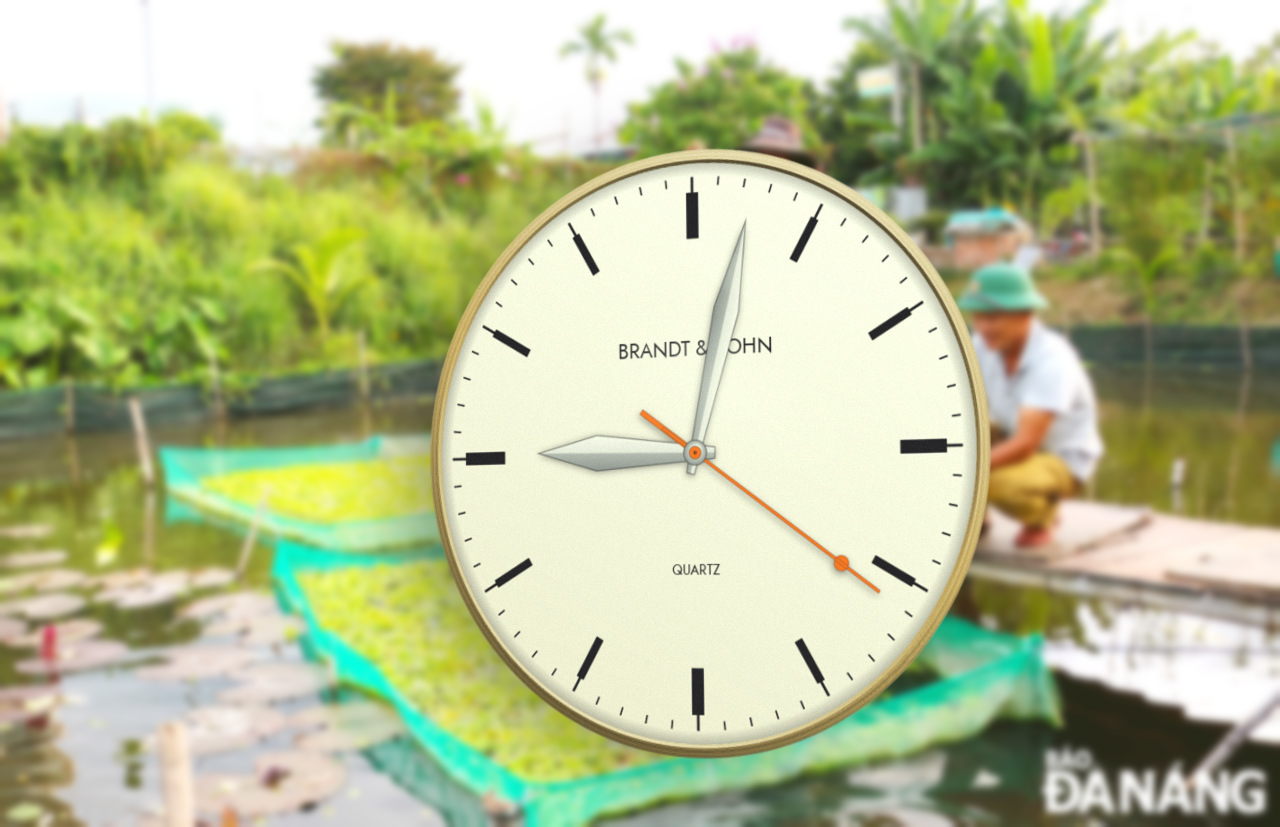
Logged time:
h=9 m=2 s=21
